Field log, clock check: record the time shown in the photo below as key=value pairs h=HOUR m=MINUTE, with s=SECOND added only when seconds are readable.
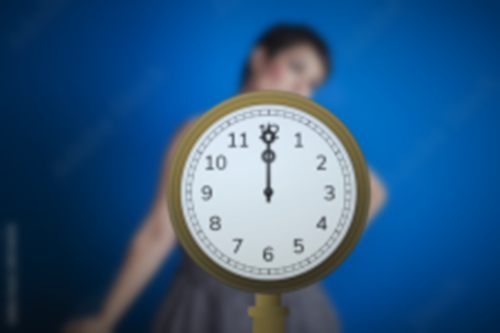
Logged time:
h=12 m=0
